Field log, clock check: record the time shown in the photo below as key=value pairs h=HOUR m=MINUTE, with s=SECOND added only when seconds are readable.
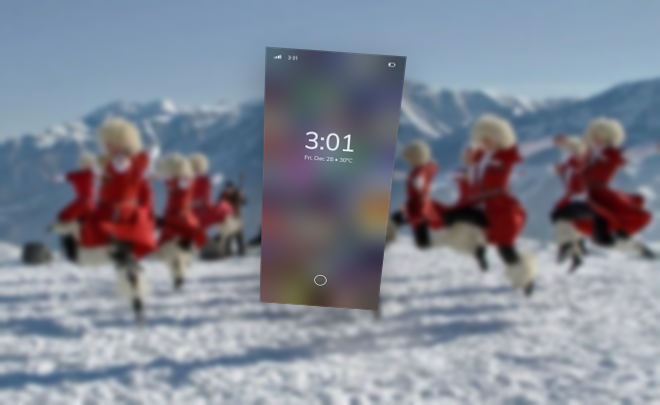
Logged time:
h=3 m=1
